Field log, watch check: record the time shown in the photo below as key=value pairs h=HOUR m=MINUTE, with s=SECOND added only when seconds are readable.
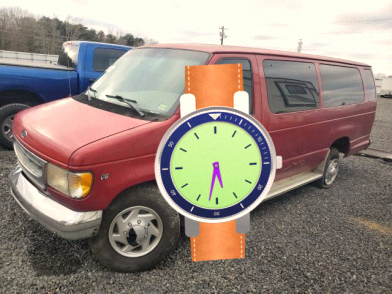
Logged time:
h=5 m=32
